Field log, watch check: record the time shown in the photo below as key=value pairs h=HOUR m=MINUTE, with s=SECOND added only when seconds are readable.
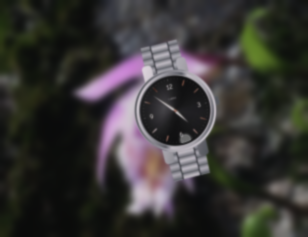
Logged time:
h=4 m=53
